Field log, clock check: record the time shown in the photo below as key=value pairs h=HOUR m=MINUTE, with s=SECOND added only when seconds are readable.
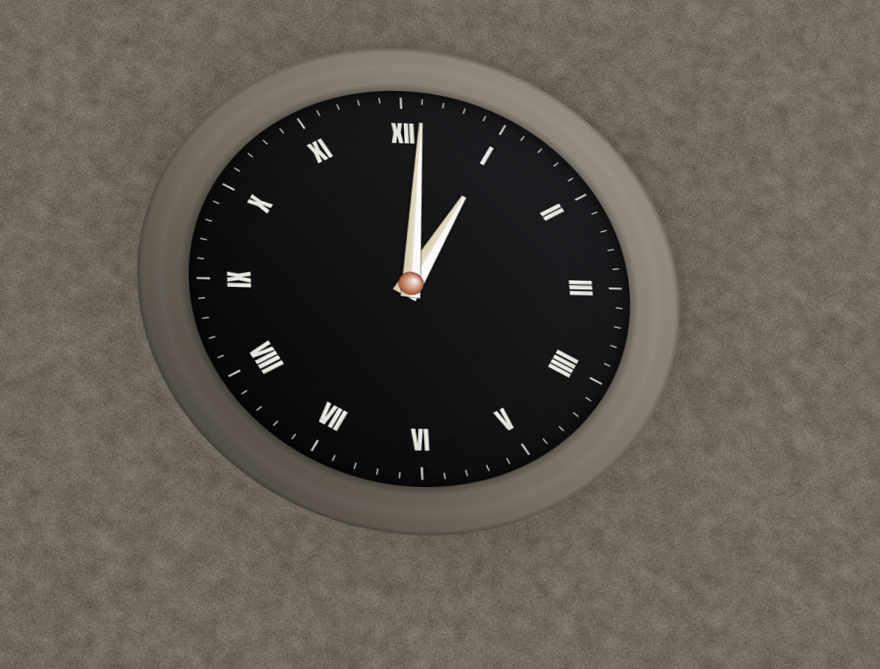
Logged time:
h=1 m=1
